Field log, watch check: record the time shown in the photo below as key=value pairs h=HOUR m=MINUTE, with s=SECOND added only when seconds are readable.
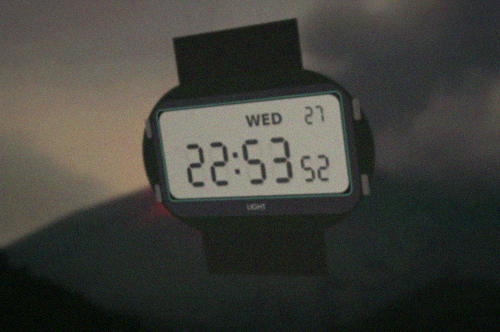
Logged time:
h=22 m=53 s=52
